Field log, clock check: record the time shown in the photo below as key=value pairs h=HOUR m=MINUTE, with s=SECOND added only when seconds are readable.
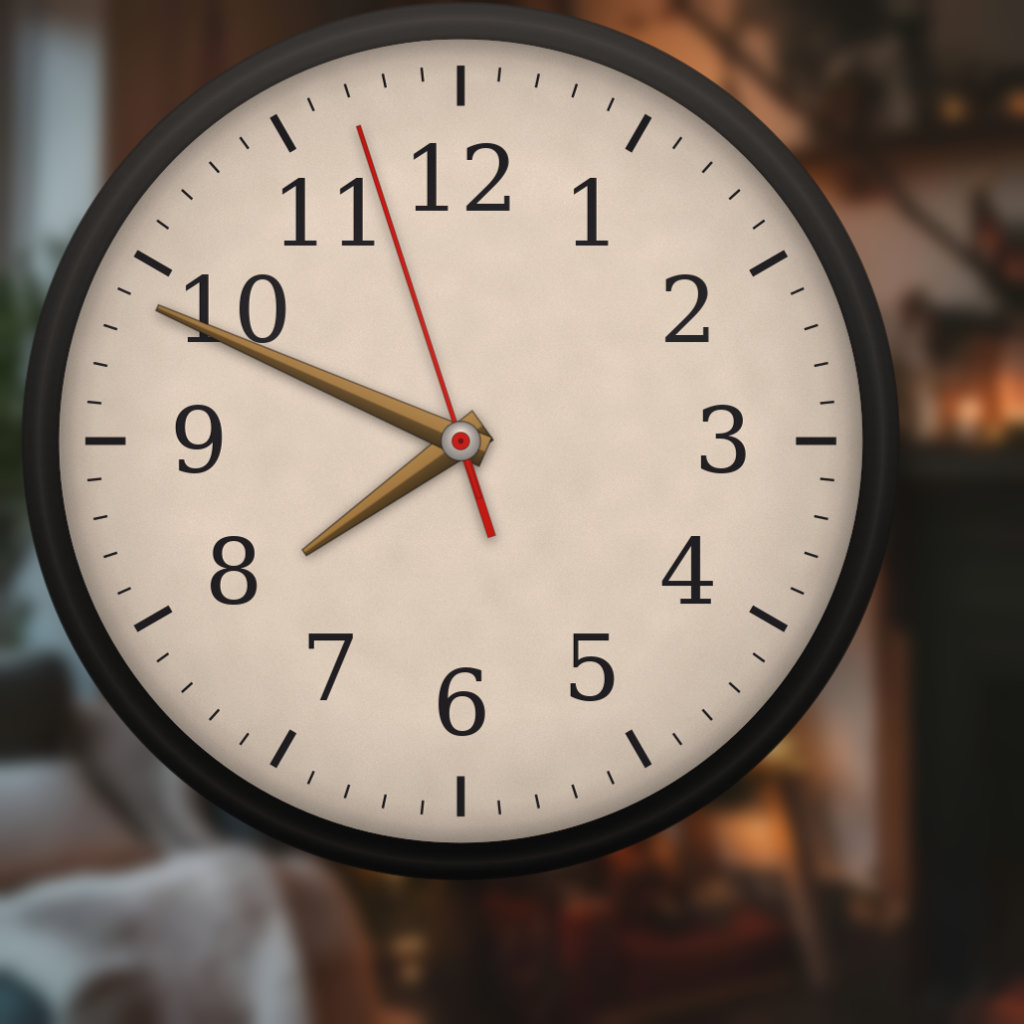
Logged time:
h=7 m=48 s=57
